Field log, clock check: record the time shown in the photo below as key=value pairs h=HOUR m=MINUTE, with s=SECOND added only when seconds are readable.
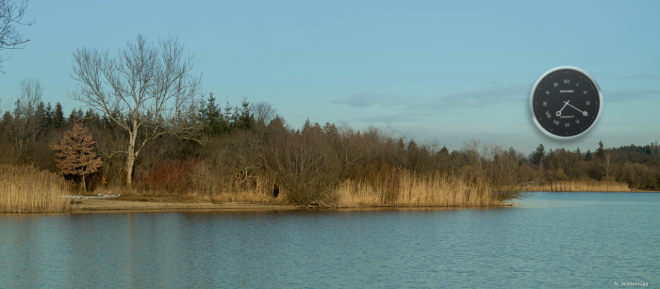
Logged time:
h=7 m=20
